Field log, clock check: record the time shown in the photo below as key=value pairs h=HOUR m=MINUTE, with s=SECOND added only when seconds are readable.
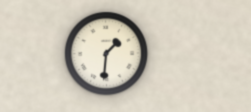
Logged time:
h=1 m=31
